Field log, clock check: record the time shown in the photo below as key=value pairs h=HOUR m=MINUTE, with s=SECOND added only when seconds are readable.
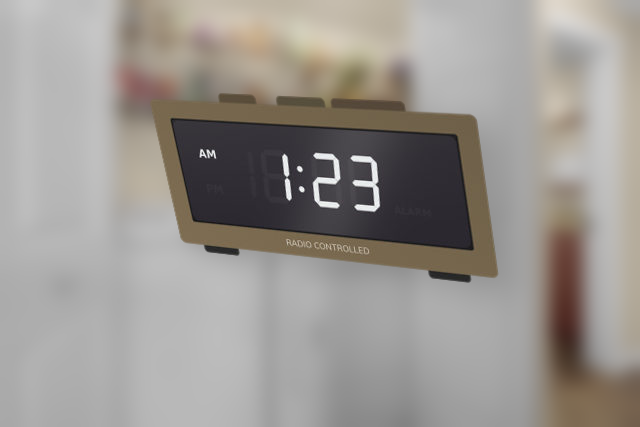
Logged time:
h=1 m=23
